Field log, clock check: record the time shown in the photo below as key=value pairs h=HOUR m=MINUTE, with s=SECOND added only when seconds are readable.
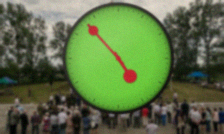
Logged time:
h=4 m=53
